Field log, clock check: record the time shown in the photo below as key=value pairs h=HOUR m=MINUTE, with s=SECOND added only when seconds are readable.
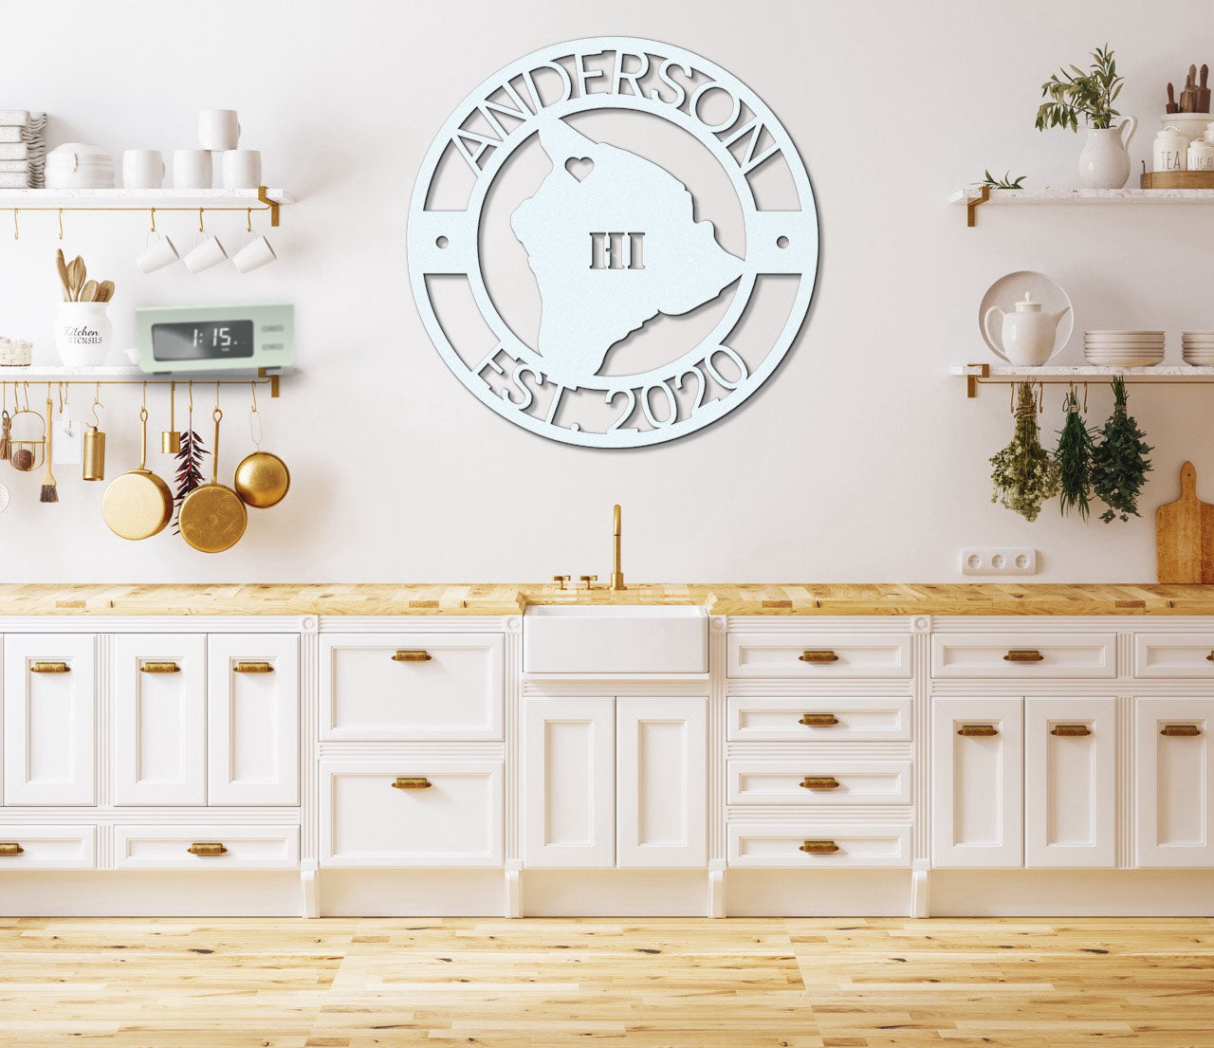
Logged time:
h=1 m=15
